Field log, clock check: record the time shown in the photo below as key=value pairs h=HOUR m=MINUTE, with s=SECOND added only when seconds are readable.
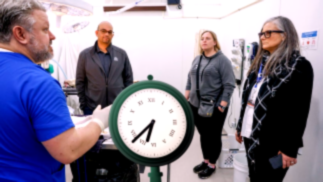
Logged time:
h=6 m=38
